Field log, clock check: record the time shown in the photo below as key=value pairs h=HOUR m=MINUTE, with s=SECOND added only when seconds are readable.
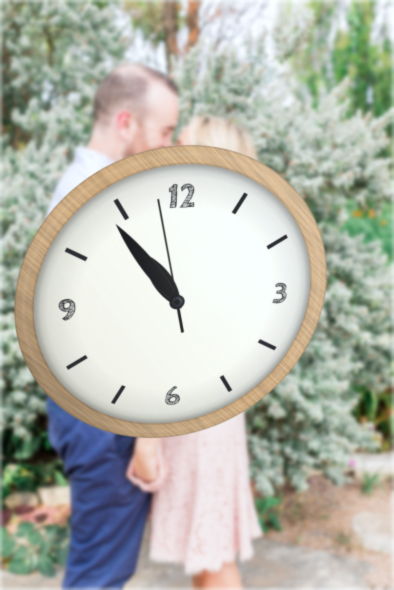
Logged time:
h=10 m=53 s=58
